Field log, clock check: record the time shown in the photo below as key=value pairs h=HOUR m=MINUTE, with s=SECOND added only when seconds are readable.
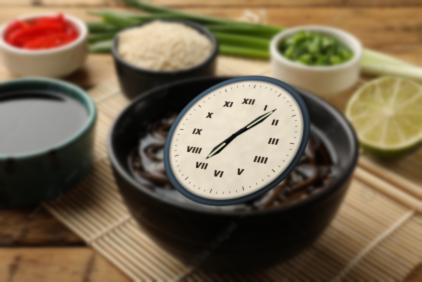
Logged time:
h=7 m=7
